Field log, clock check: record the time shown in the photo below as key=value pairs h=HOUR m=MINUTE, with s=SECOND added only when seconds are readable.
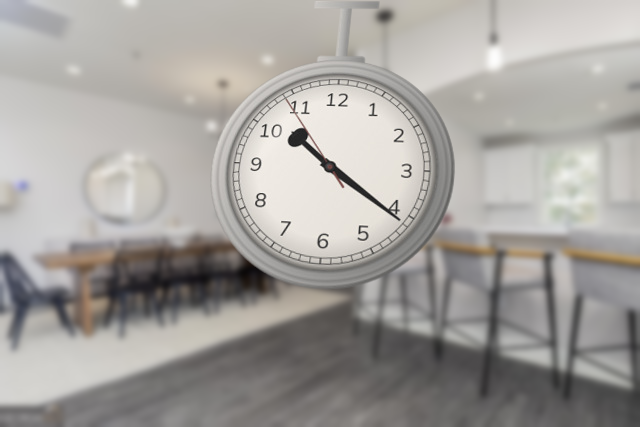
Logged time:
h=10 m=20 s=54
